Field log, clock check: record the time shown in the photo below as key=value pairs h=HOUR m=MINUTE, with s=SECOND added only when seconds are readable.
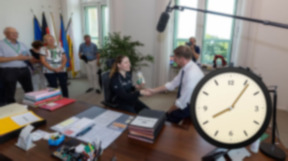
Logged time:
h=8 m=6
